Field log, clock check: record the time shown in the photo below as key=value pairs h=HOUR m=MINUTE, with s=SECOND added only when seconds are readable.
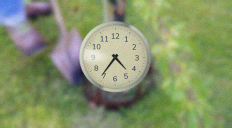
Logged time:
h=4 m=36
